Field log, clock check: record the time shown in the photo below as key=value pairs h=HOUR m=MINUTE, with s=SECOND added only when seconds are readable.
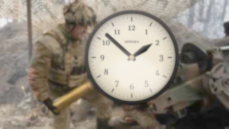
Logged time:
h=1 m=52
